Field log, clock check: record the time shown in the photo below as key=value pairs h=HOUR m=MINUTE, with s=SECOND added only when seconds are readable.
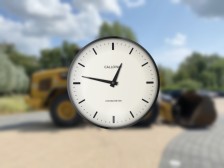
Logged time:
h=12 m=47
